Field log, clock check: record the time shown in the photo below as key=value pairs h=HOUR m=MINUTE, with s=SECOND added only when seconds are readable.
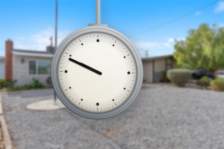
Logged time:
h=9 m=49
